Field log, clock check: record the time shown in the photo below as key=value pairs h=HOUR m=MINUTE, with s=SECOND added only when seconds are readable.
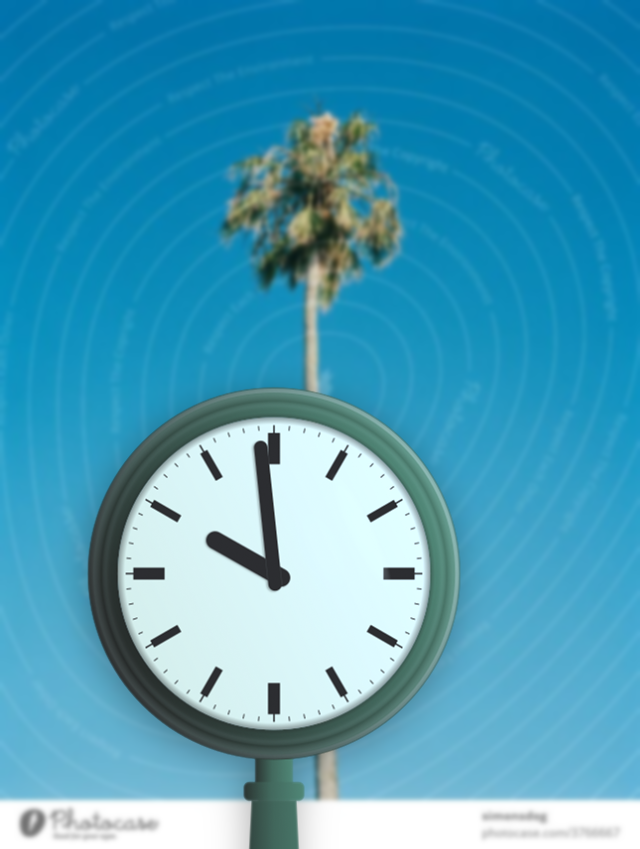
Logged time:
h=9 m=59
